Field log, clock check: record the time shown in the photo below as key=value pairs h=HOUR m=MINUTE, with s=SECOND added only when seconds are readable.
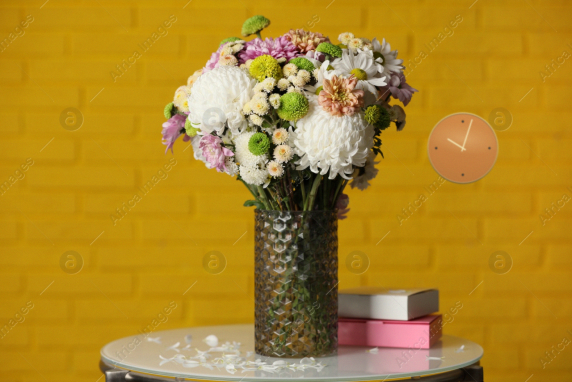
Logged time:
h=10 m=3
